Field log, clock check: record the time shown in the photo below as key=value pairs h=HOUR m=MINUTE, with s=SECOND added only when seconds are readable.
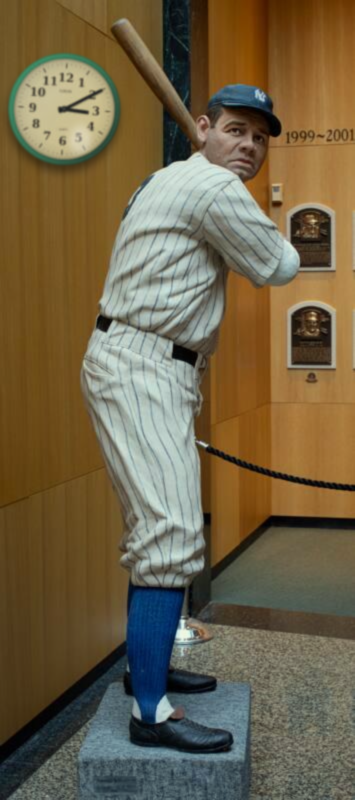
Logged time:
h=3 m=10
